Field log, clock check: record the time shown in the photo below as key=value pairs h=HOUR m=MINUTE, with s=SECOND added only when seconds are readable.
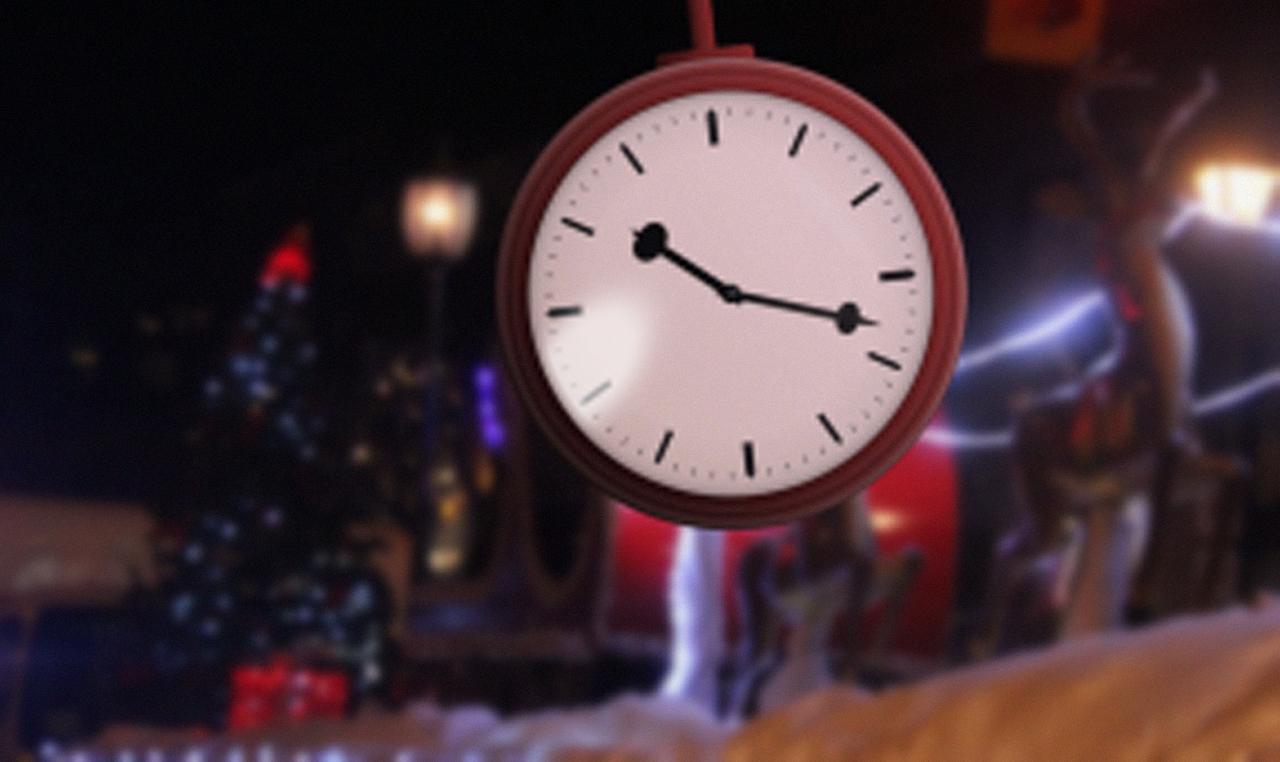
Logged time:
h=10 m=18
